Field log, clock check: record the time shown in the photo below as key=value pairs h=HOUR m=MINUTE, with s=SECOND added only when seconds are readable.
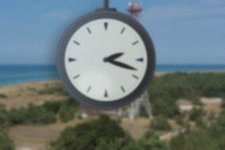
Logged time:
h=2 m=18
